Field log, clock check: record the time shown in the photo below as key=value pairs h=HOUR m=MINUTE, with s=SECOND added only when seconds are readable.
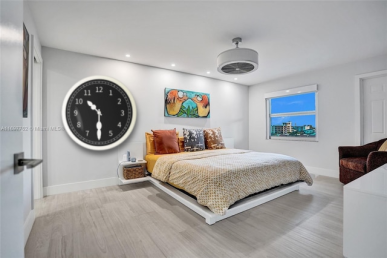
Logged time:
h=10 m=30
